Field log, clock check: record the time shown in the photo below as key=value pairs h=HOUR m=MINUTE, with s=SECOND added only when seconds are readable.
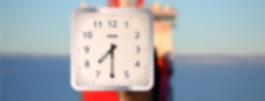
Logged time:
h=7 m=30
